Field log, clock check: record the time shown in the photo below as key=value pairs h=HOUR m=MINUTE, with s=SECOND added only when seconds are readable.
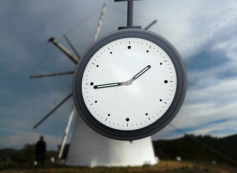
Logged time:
h=1 m=44
